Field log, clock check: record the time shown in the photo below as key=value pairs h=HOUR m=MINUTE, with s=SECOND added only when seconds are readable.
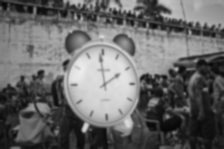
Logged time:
h=1 m=59
